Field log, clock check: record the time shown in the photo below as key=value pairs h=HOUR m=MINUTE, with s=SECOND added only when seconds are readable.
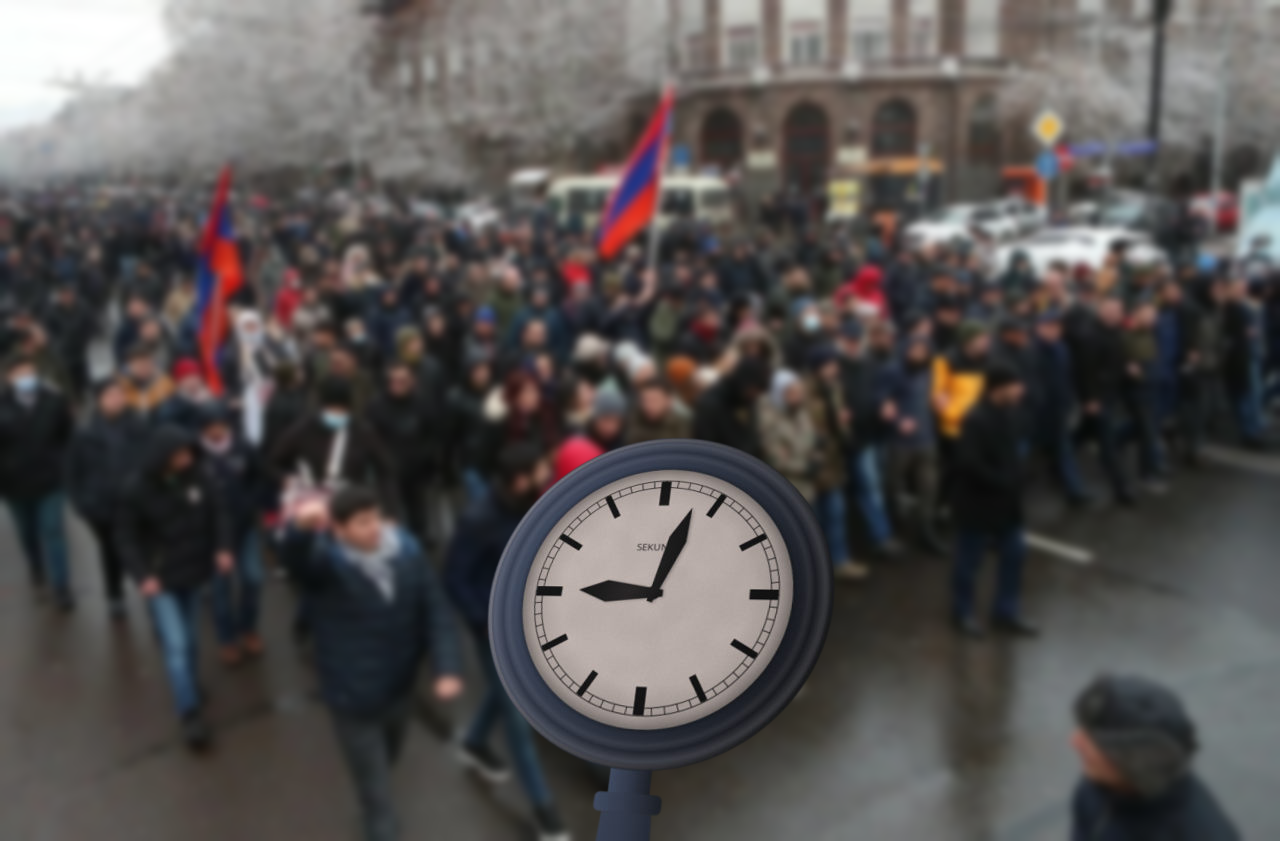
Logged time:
h=9 m=3
